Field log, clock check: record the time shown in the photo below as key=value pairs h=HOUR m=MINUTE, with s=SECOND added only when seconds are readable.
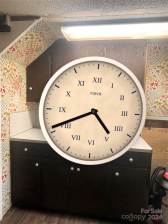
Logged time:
h=4 m=41
